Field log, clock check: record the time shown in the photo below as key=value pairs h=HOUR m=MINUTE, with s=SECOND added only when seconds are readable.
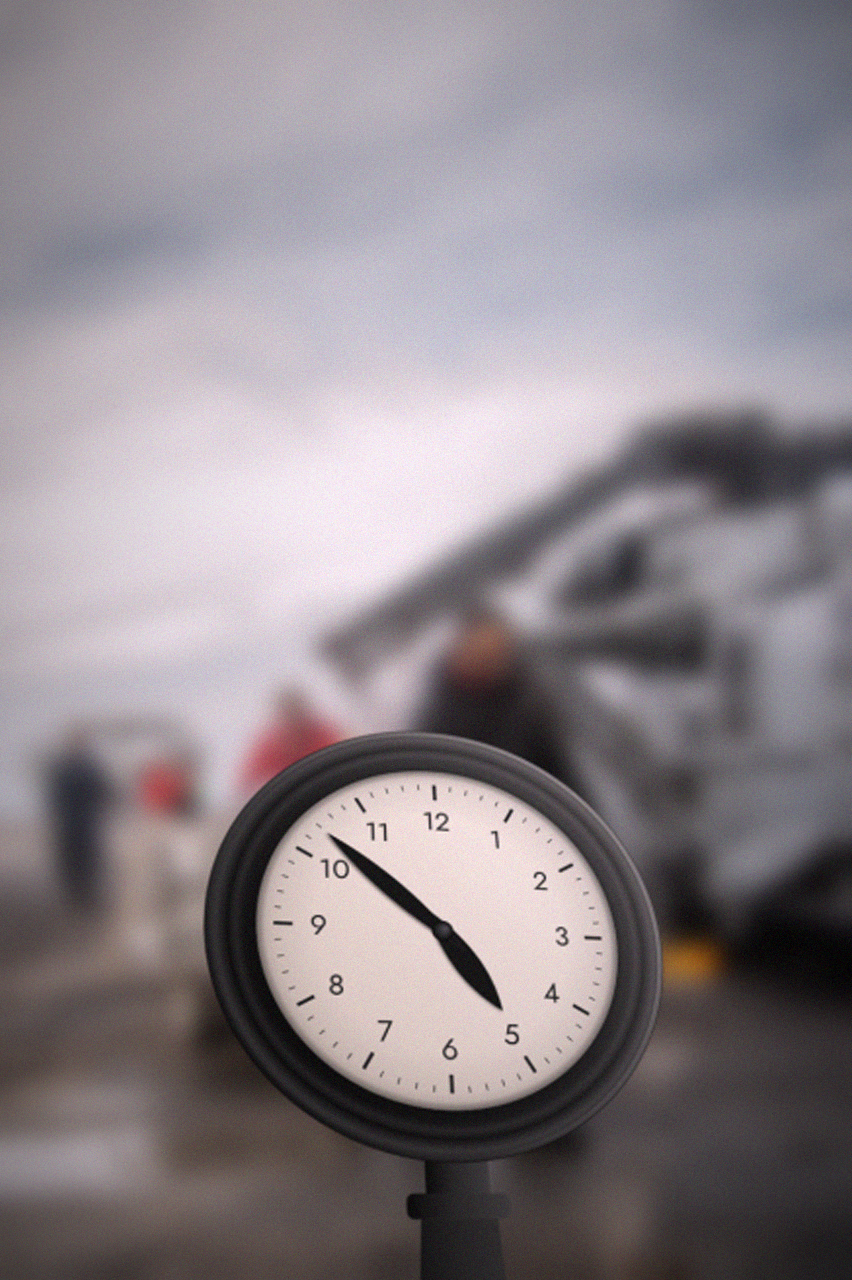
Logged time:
h=4 m=52
